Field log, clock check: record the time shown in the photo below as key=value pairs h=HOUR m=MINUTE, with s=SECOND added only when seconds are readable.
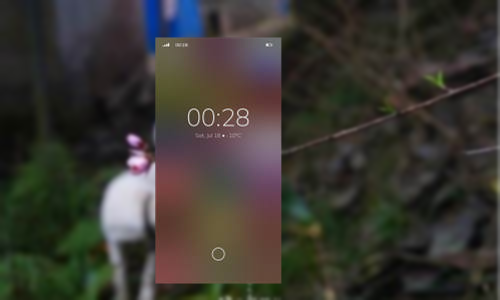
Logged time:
h=0 m=28
